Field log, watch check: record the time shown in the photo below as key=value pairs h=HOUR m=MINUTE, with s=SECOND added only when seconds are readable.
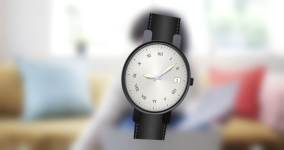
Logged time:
h=9 m=8
